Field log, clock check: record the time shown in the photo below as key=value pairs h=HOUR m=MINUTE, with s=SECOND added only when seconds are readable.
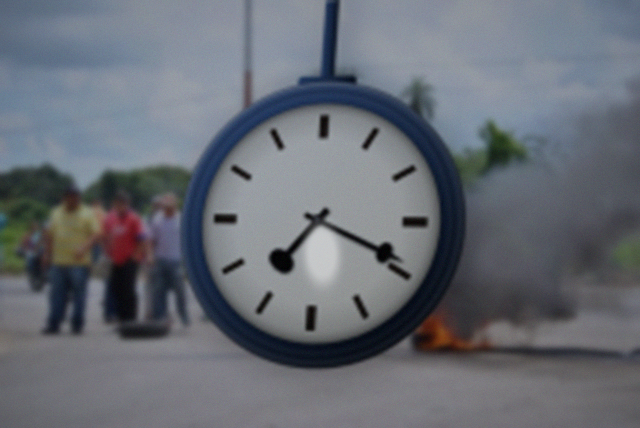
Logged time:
h=7 m=19
